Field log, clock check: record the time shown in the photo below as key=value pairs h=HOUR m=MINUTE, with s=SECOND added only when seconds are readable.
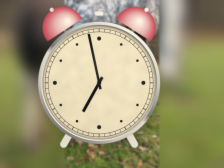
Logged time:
h=6 m=58
